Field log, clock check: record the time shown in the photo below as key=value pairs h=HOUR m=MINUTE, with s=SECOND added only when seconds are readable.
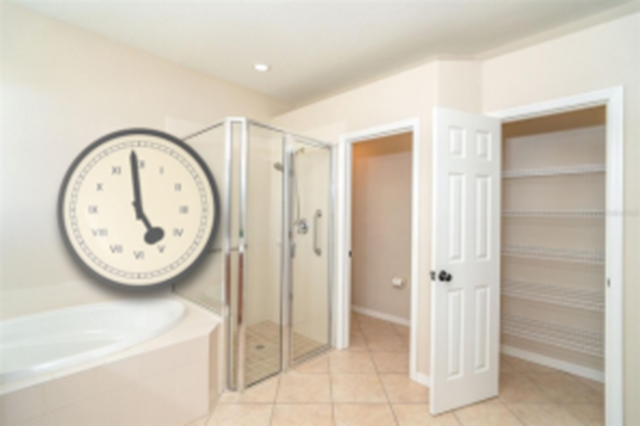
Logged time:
h=4 m=59
